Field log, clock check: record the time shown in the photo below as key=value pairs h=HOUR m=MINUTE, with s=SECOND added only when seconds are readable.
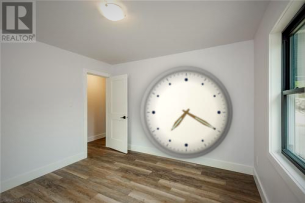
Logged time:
h=7 m=20
